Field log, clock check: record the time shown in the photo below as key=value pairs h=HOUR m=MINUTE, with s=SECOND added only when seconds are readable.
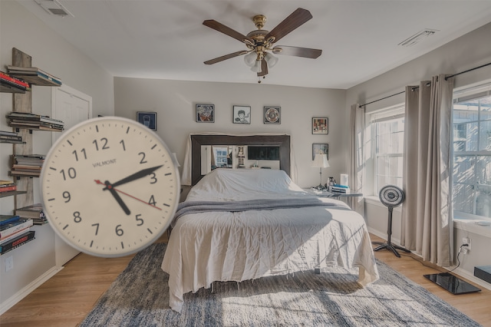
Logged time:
h=5 m=13 s=21
